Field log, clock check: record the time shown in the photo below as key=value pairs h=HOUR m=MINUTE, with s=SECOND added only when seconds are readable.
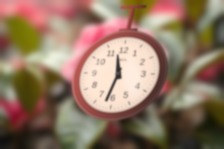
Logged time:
h=11 m=32
